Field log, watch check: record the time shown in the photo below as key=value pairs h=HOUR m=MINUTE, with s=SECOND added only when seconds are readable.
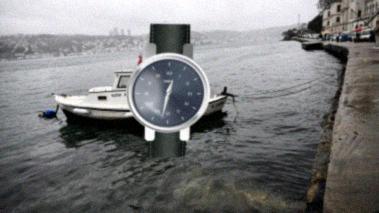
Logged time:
h=12 m=32
